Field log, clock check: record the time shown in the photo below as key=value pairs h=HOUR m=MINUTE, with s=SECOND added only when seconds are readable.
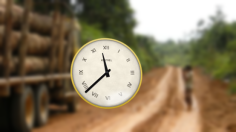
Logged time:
h=11 m=38
